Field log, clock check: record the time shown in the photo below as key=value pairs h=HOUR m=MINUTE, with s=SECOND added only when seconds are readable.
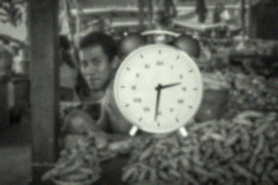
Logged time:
h=2 m=31
